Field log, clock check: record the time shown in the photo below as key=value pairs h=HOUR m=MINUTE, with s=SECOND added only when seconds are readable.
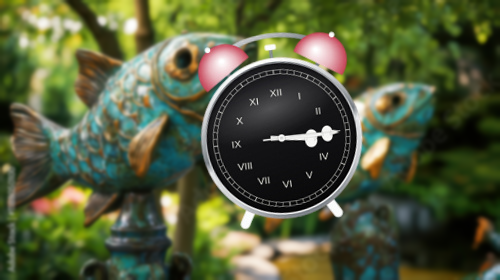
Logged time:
h=3 m=15 s=15
